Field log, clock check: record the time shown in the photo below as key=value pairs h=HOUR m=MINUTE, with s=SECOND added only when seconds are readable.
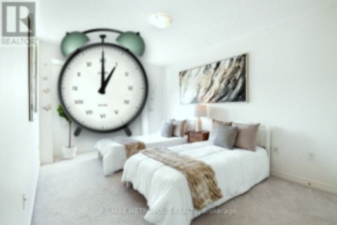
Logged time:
h=1 m=0
